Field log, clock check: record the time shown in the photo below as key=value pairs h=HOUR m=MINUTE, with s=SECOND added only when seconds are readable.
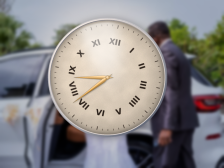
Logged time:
h=8 m=37
